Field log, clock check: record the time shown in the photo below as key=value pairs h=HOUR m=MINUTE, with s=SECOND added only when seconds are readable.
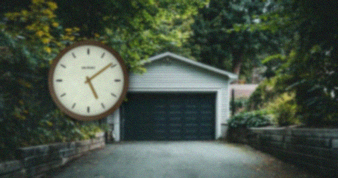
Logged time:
h=5 m=9
